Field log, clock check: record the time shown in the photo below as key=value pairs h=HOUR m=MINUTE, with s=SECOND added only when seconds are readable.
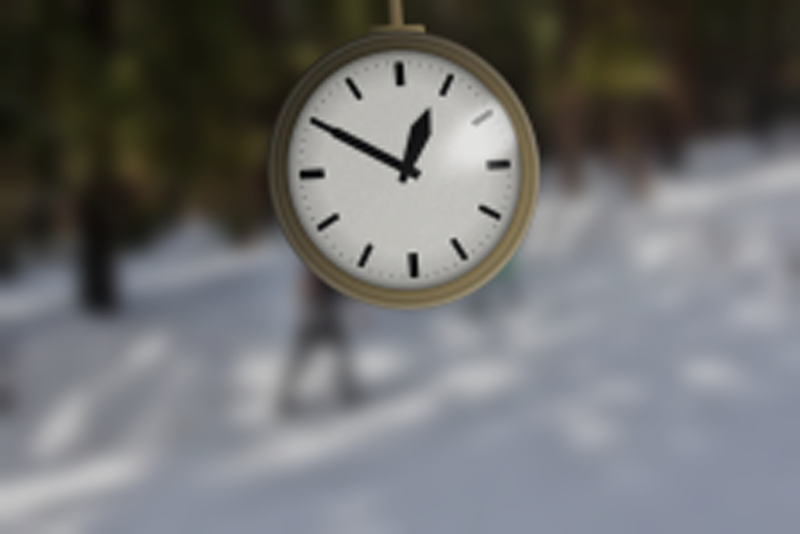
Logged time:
h=12 m=50
